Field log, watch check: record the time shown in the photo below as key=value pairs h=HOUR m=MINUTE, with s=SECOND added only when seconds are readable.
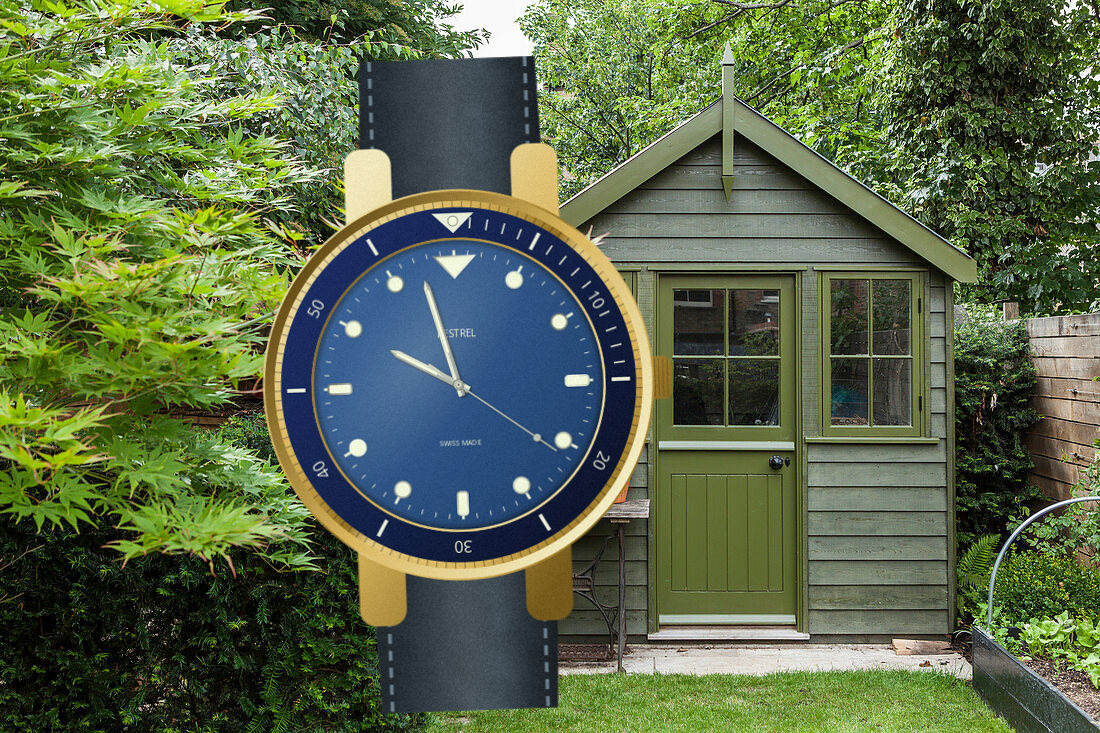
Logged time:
h=9 m=57 s=21
